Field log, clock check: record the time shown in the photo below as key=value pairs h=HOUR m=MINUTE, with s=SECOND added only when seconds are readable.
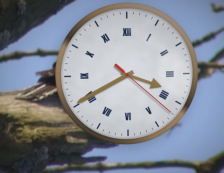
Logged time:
h=3 m=40 s=22
